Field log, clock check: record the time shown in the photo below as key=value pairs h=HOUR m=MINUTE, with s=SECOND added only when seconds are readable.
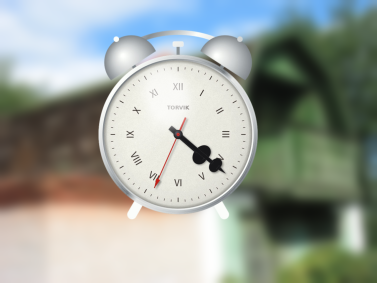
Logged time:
h=4 m=21 s=34
